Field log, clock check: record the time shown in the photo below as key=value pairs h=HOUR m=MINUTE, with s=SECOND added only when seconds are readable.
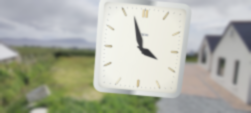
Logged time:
h=3 m=57
